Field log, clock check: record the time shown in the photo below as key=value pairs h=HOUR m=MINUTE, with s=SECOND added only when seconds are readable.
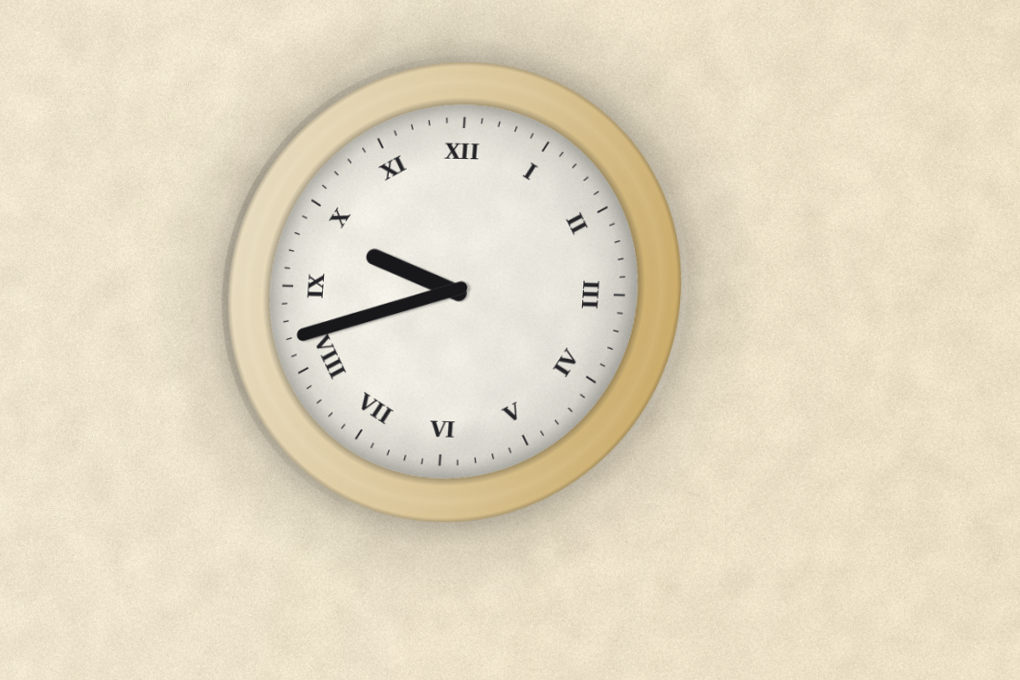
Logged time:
h=9 m=42
